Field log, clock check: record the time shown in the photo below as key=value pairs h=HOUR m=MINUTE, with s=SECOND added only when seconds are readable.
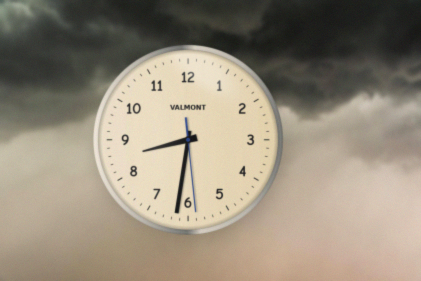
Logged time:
h=8 m=31 s=29
